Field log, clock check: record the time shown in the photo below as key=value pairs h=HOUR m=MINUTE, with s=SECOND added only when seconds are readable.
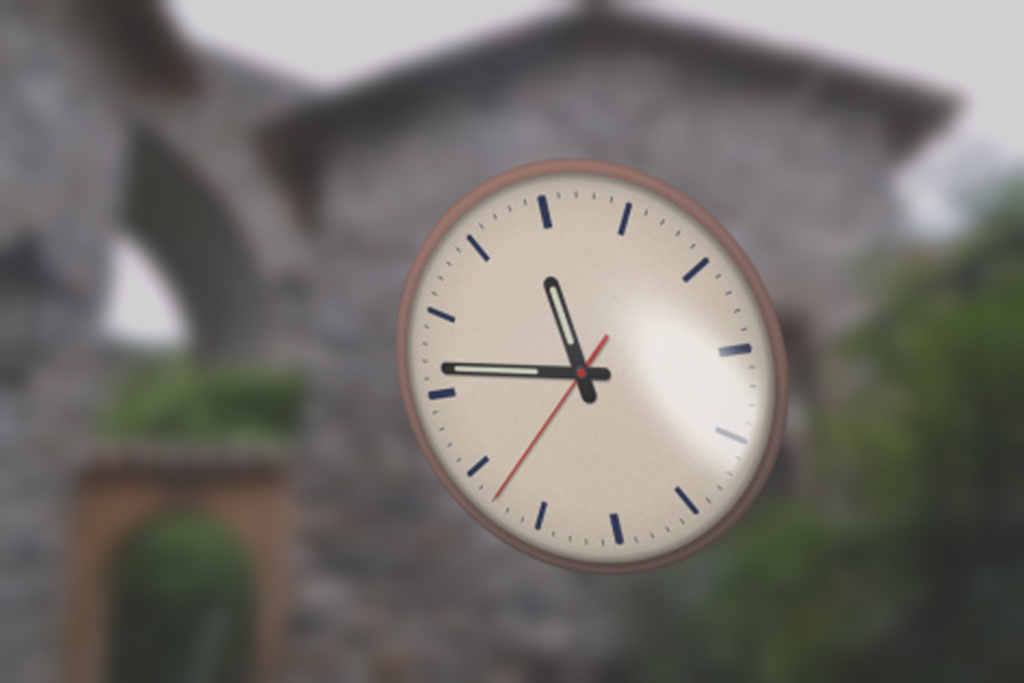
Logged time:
h=11 m=46 s=38
